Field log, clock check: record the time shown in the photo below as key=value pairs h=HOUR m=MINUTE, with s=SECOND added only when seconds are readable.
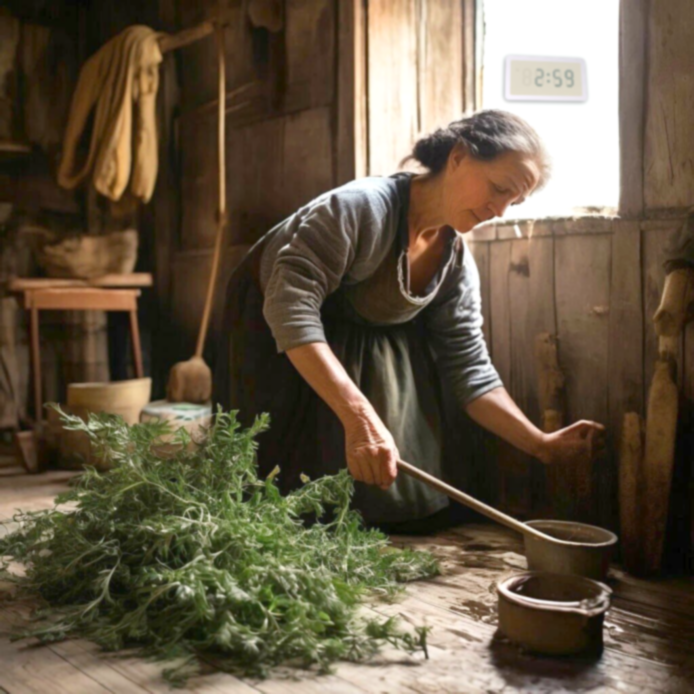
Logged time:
h=2 m=59
